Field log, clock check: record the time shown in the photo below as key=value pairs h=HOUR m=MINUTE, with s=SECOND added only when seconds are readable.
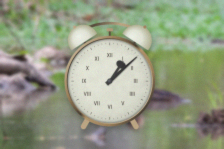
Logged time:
h=1 m=8
